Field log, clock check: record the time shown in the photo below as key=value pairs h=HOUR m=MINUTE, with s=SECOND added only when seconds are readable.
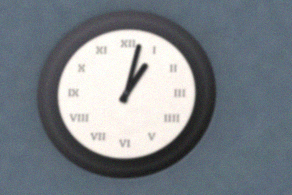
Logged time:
h=1 m=2
